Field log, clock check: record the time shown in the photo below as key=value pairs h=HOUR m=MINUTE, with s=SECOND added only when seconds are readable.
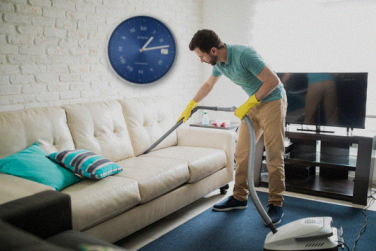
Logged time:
h=1 m=13
